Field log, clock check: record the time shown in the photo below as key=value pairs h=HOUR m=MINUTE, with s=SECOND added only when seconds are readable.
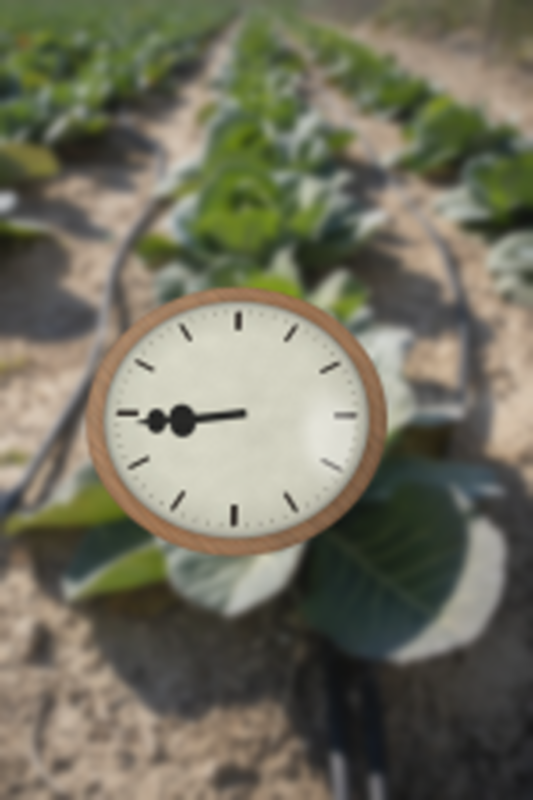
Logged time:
h=8 m=44
